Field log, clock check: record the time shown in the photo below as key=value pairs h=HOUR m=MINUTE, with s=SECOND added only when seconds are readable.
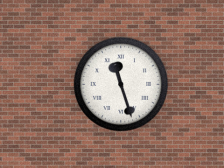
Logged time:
h=11 m=27
